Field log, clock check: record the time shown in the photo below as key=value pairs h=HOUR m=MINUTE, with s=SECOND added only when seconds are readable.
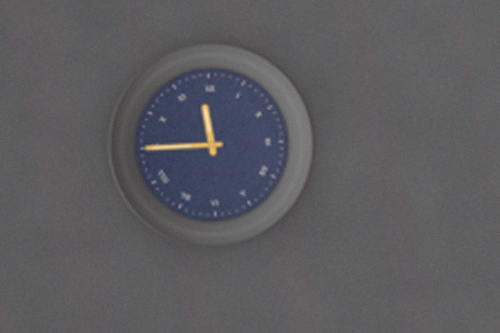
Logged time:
h=11 m=45
